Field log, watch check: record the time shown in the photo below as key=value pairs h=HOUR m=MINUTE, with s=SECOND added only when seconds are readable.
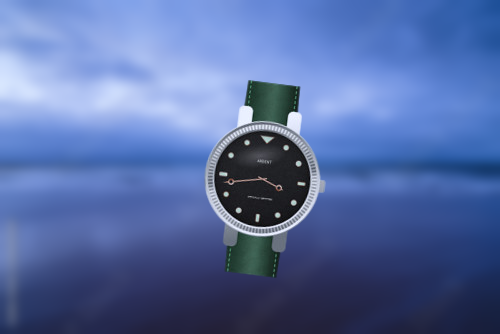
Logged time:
h=3 m=43
